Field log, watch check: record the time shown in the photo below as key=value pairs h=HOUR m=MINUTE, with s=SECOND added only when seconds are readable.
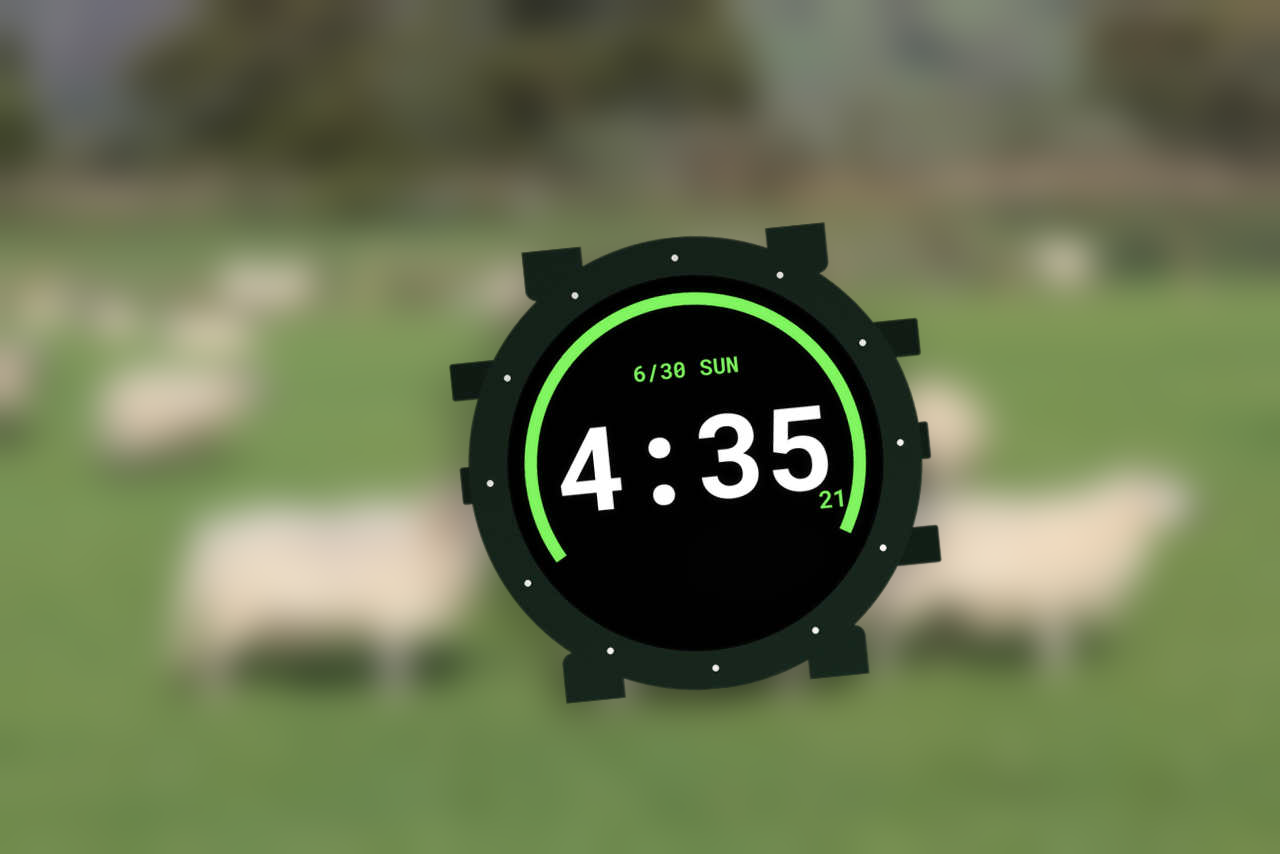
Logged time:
h=4 m=35 s=21
